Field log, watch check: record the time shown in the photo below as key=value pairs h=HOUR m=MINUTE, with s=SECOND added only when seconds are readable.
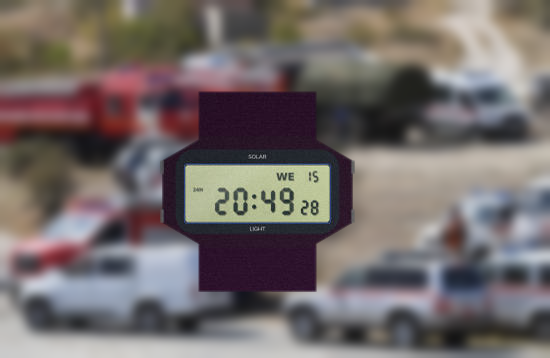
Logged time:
h=20 m=49 s=28
